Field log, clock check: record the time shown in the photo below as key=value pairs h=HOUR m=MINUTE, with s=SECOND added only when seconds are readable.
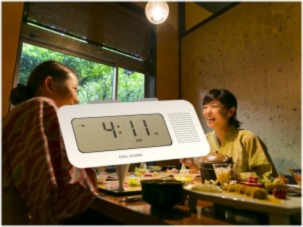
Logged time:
h=4 m=11
